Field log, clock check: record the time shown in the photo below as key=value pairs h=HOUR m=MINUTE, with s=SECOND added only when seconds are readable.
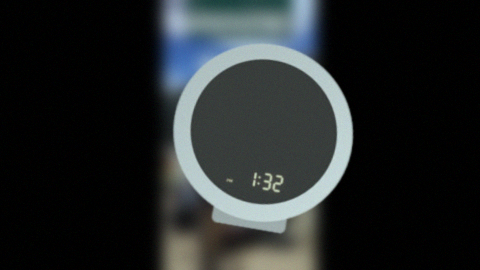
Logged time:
h=1 m=32
